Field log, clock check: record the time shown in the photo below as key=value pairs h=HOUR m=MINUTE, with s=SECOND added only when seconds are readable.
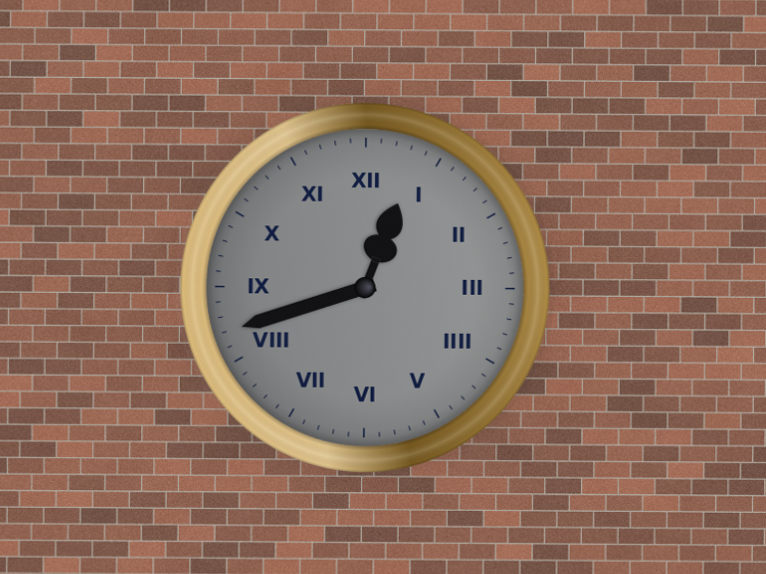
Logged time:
h=12 m=42
